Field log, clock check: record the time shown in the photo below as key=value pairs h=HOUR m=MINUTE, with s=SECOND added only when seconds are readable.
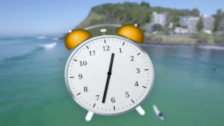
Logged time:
h=12 m=33
